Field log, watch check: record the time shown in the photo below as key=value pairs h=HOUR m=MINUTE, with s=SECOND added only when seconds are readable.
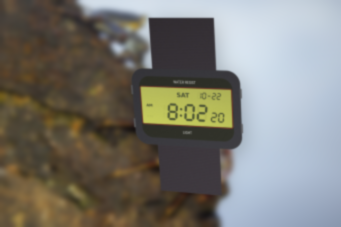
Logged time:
h=8 m=2 s=20
